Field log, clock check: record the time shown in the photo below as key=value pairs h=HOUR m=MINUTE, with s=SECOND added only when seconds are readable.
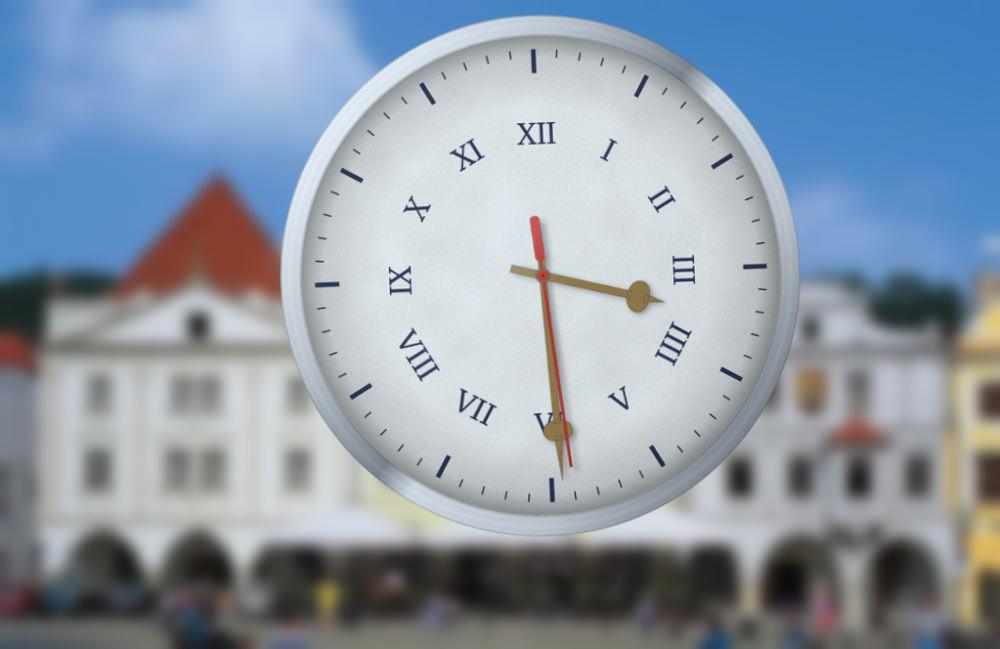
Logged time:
h=3 m=29 s=29
